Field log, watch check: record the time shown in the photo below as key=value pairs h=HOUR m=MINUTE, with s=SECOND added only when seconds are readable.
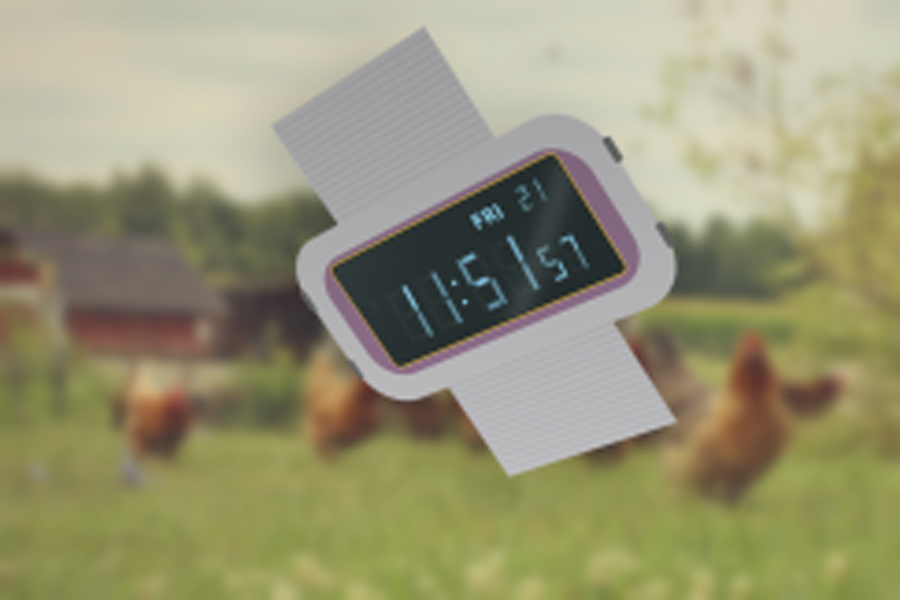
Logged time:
h=11 m=51 s=57
